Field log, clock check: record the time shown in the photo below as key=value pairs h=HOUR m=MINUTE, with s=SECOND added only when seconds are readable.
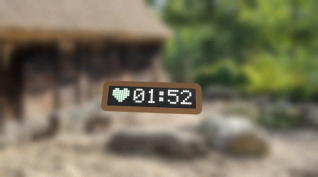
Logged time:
h=1 m=52
